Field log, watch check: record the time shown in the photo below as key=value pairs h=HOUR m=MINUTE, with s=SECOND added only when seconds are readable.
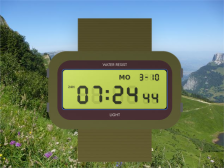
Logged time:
h=7 m=24 s=44
